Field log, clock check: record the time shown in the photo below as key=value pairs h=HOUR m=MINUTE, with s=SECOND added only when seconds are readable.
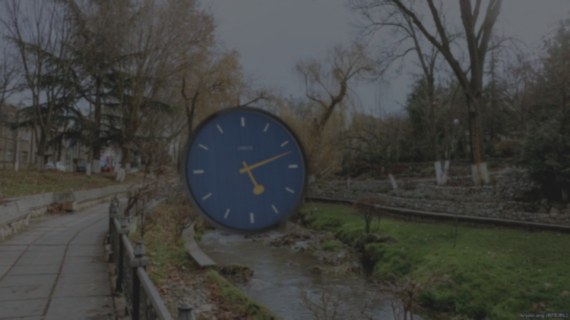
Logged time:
h=5 m=12
